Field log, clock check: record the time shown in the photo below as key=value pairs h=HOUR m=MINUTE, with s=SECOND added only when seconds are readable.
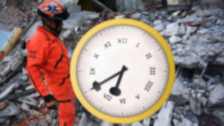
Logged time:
h=6 m=40
